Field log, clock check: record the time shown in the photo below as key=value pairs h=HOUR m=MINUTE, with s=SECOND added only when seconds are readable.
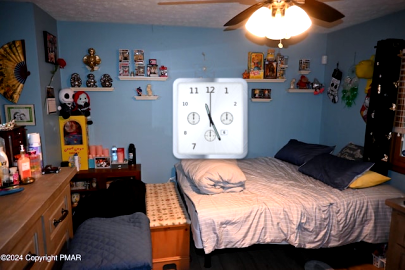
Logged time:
h=11 m=26
